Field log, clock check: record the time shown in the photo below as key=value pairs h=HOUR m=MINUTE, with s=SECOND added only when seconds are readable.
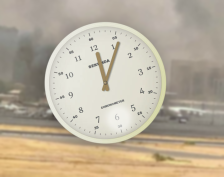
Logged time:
h=12 m=6
